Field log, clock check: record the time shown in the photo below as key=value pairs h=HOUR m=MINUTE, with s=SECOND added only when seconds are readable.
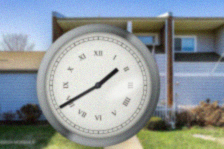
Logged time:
h=1 m=40
